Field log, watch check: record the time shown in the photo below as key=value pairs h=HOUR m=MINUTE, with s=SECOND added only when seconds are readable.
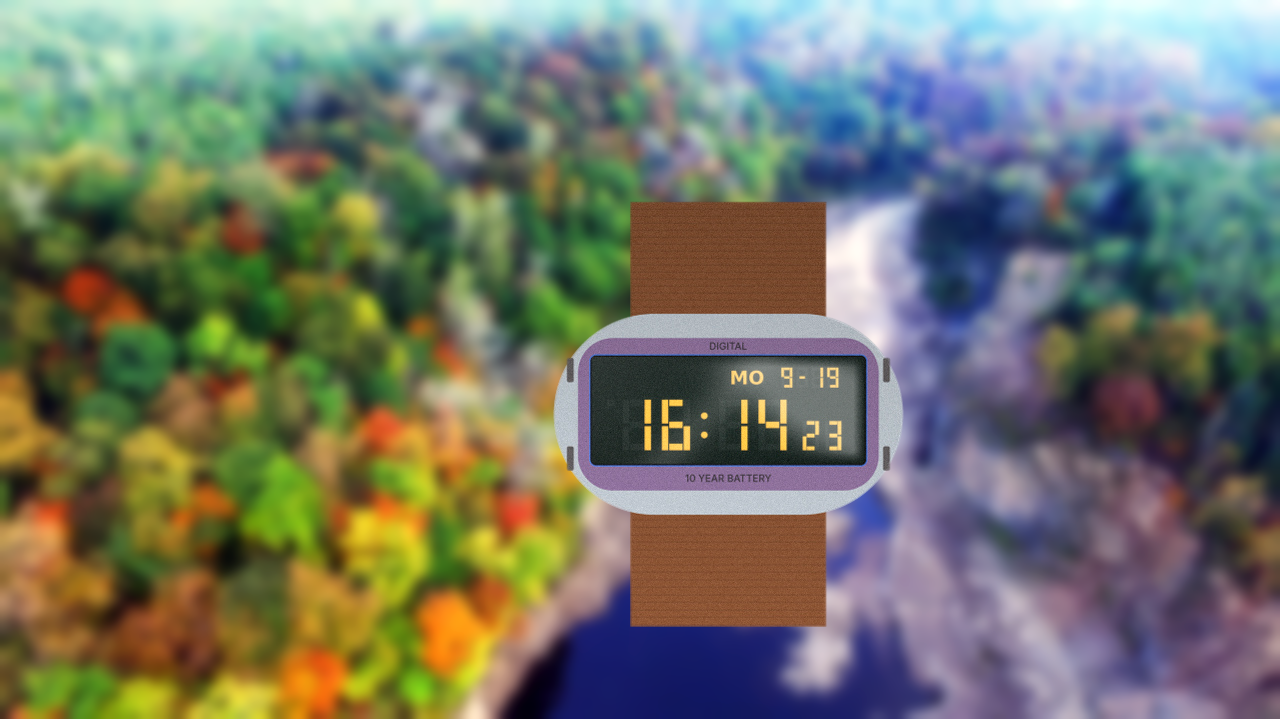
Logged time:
h=16 m=14 s=23
